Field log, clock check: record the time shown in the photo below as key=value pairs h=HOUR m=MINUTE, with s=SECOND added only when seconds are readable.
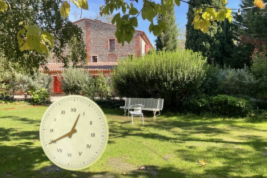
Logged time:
h=12 m=40
